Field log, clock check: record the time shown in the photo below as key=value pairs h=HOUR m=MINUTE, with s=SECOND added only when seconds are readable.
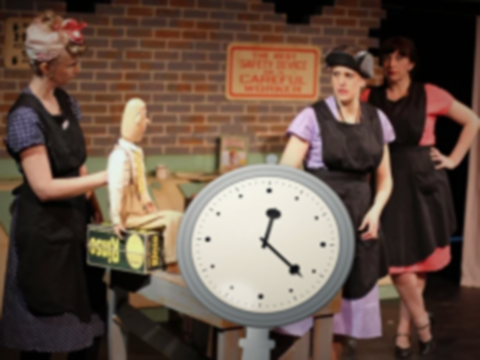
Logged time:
h=12 m=22
